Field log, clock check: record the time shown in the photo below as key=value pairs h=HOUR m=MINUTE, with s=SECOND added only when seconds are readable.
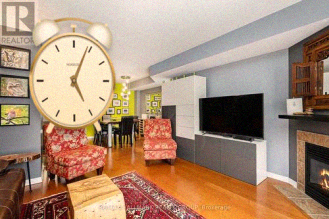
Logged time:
h=5 m=4
